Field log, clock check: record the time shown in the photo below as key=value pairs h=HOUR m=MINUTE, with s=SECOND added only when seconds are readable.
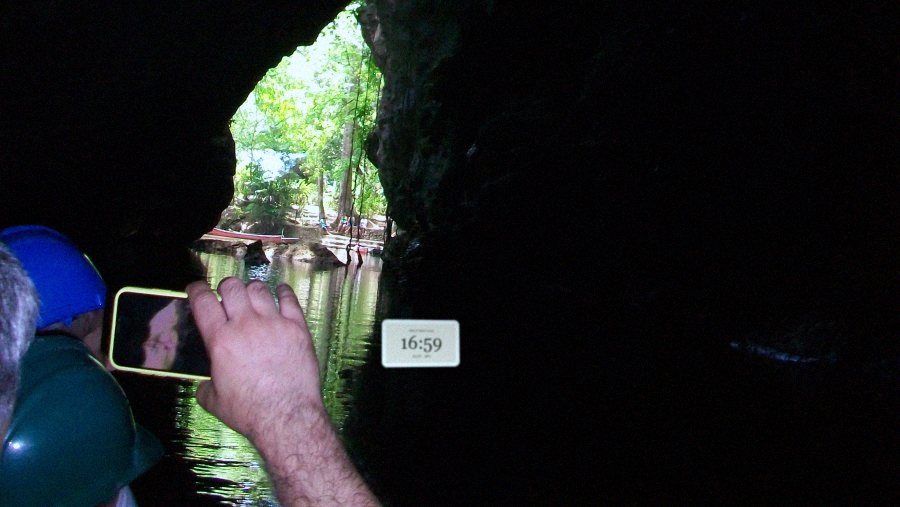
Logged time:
h=16 m=59
